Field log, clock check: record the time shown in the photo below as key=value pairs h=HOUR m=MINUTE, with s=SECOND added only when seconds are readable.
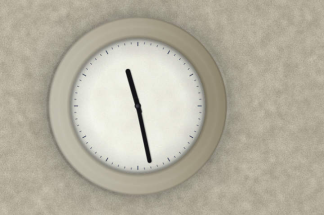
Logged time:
h=11 m=28
